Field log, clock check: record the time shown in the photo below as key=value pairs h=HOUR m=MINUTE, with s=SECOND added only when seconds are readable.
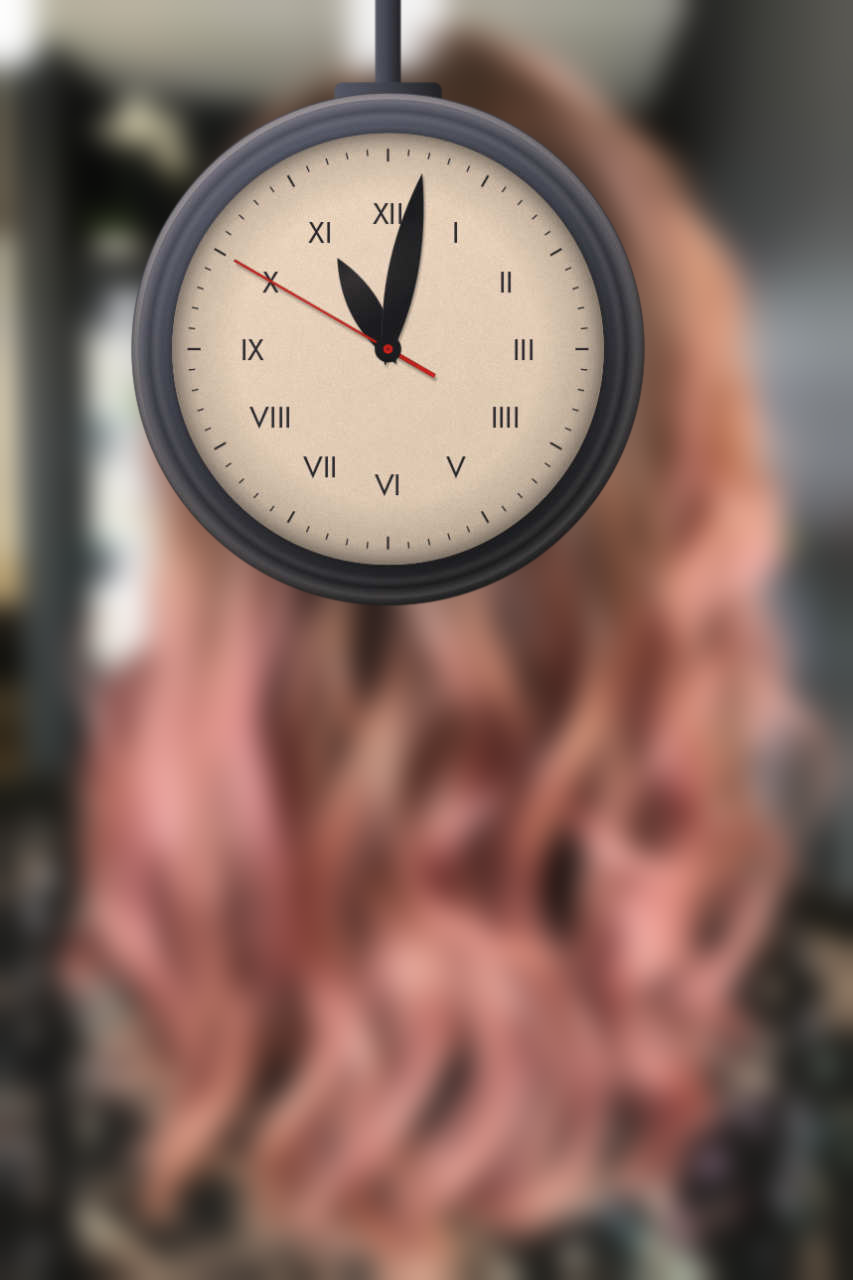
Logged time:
h=11 m=1 s=50
